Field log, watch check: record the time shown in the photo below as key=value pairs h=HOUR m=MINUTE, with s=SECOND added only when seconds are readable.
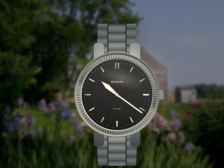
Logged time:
h=10 m=21
